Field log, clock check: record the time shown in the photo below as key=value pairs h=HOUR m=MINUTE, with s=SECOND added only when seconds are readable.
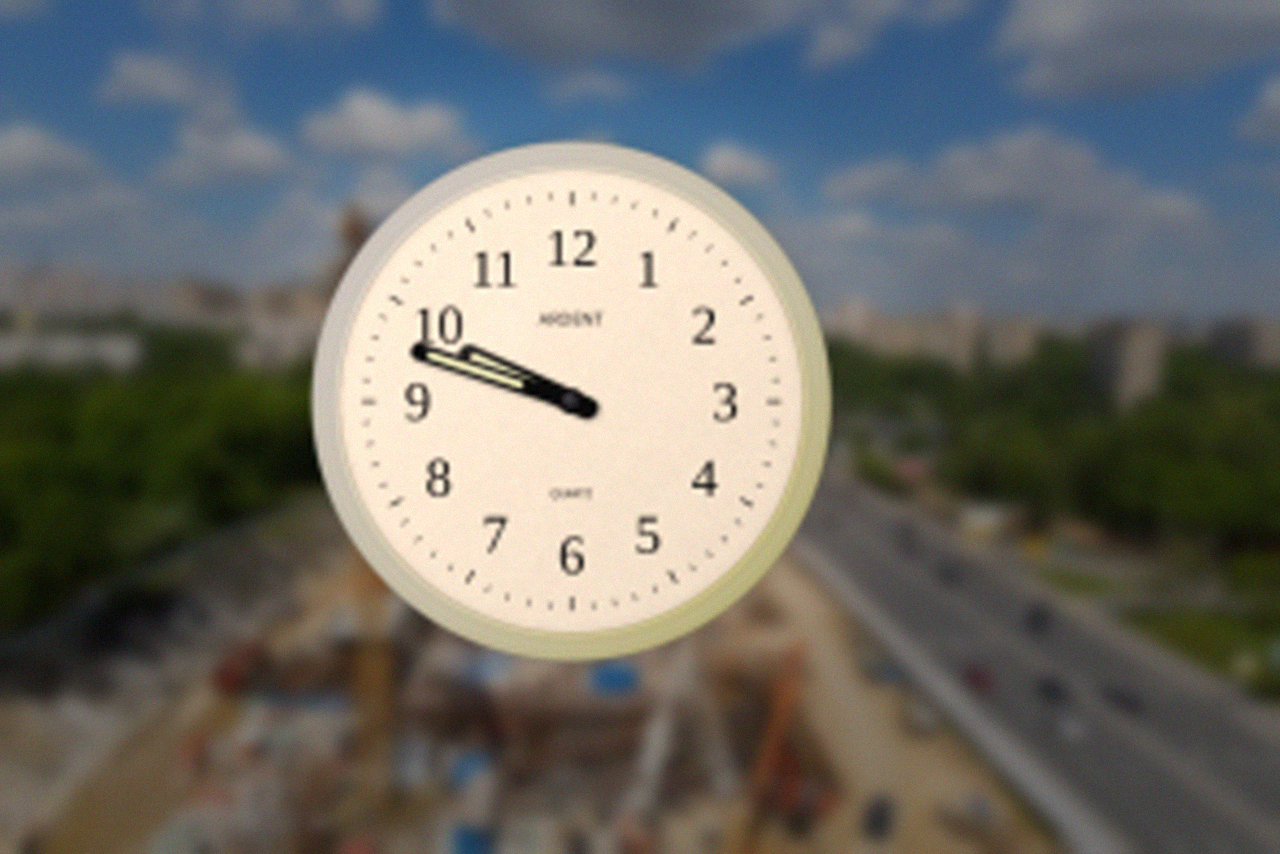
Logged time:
h=9 m=48
